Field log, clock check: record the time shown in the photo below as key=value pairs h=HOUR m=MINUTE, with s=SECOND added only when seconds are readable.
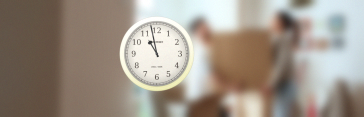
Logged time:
h=10 m=58
